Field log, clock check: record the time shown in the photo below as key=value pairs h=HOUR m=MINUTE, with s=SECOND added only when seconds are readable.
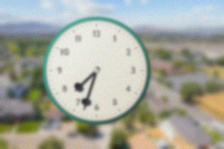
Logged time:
h=7 m=33
